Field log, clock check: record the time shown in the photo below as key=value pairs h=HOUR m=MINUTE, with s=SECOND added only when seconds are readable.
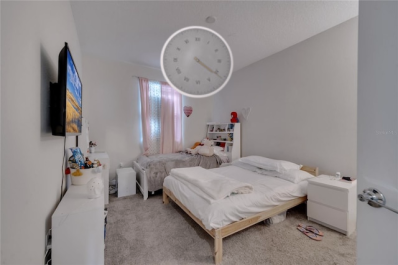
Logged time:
h=4 m=21
